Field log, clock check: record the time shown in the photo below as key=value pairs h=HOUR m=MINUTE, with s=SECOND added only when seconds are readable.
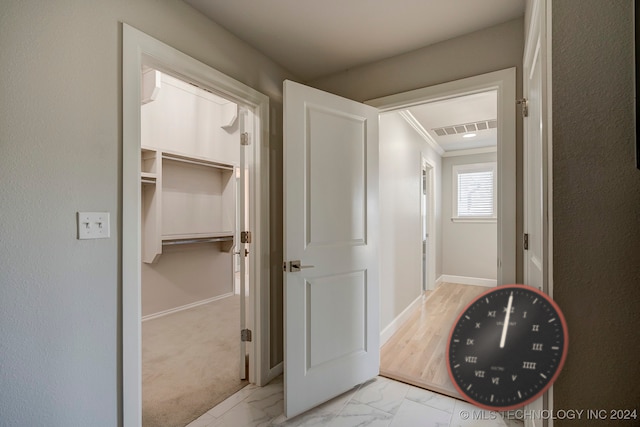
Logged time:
h=12 m=0
